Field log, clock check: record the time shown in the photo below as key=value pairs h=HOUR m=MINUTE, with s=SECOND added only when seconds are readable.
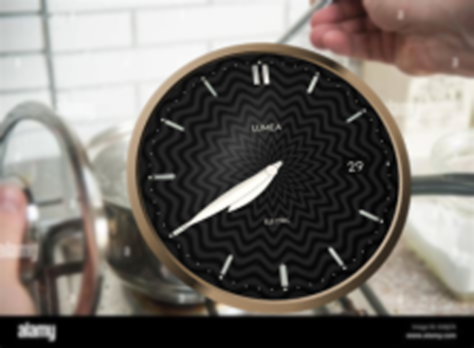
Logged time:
h=7 m=40
